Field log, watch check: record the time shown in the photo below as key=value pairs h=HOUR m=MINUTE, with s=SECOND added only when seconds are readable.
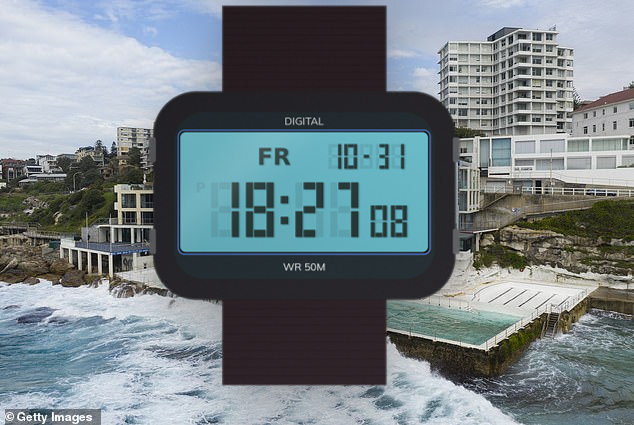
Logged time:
h=18 m=27 s=8
